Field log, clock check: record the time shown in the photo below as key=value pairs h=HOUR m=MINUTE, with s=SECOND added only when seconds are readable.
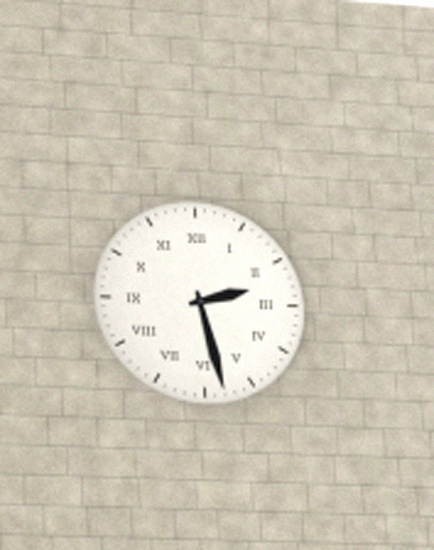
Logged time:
h=2 m=28
